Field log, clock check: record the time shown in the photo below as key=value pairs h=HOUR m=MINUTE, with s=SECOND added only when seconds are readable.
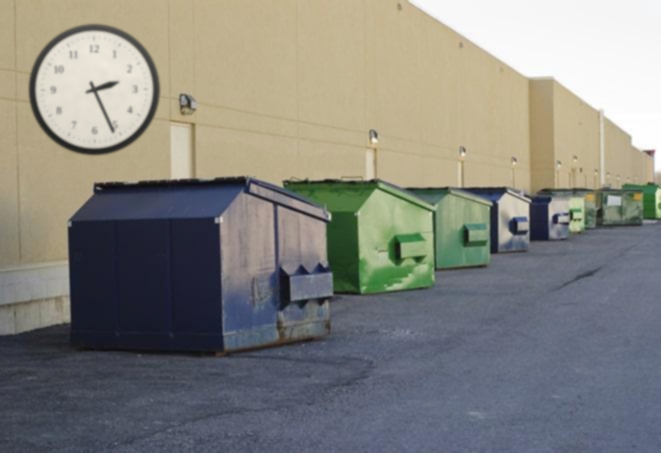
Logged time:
h=2 m=26
